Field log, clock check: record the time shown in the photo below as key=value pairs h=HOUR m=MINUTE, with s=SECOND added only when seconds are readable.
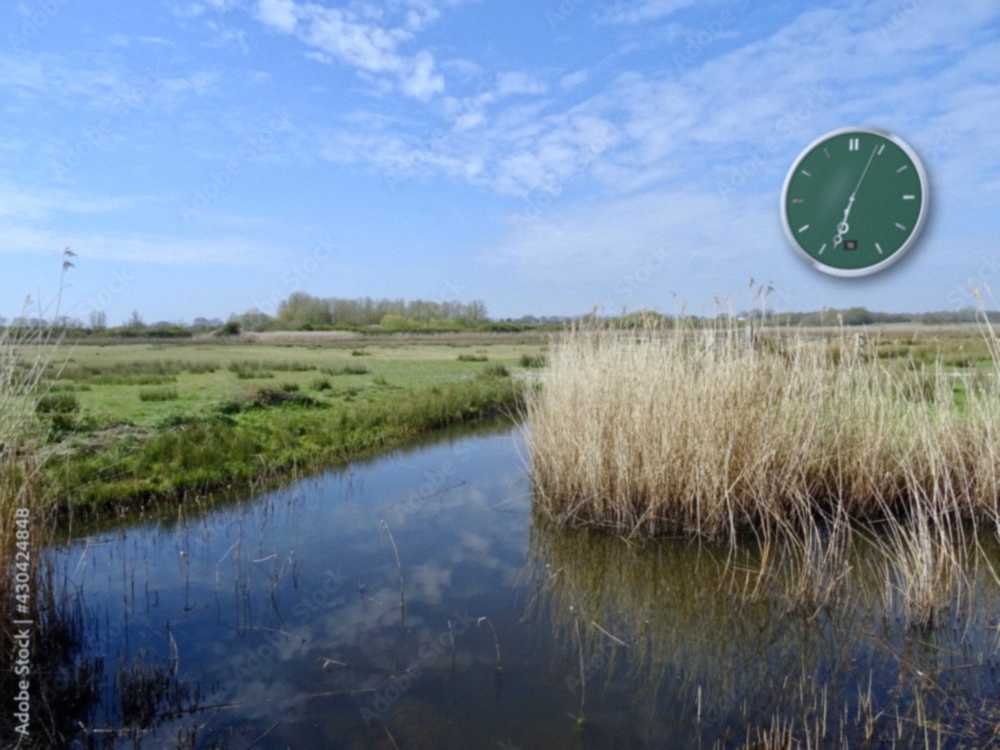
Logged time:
h=6 m=33 s=4
